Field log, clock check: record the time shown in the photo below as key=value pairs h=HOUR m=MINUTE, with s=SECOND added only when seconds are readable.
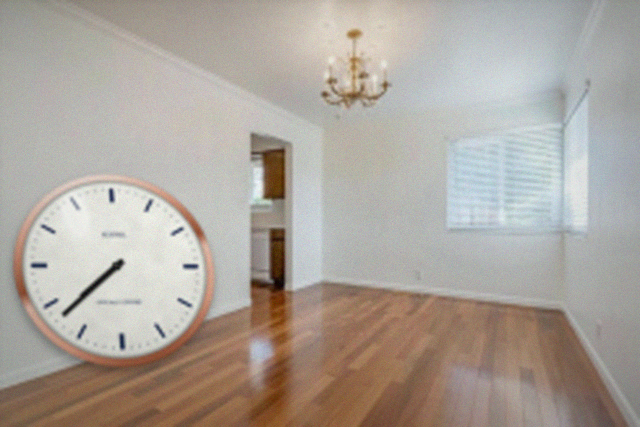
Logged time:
h=7 m=38
